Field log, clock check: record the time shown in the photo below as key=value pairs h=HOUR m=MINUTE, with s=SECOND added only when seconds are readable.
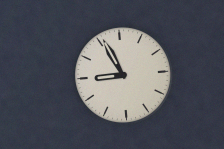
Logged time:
h=8 m=56
